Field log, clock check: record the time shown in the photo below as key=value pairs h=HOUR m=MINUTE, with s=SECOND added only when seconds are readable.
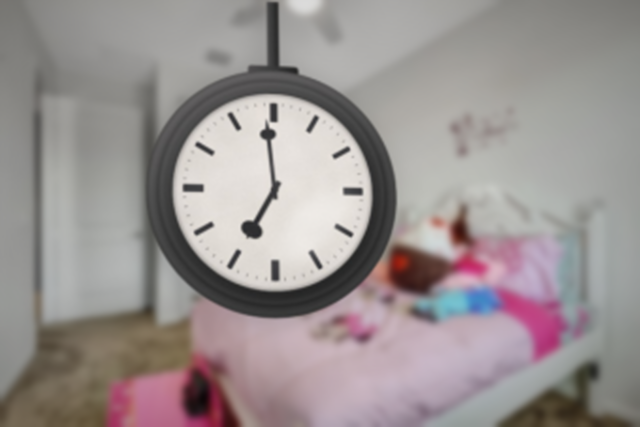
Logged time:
h=6 m=59
